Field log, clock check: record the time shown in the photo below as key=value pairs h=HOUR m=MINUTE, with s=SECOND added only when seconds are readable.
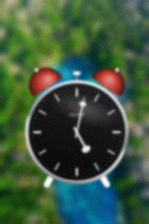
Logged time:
h=5 m=2
